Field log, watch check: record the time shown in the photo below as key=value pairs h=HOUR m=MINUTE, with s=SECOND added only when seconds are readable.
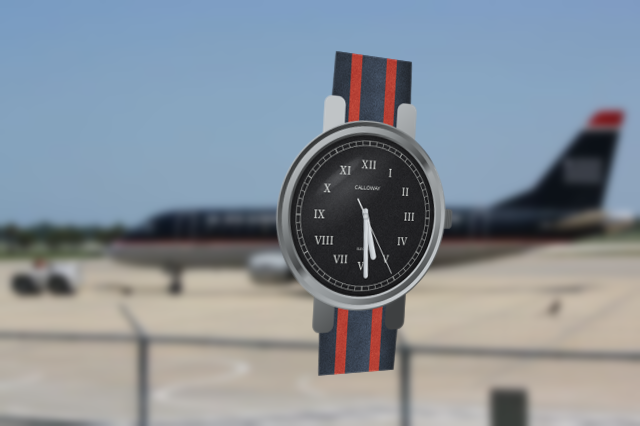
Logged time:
h=5 m=29 s=25
